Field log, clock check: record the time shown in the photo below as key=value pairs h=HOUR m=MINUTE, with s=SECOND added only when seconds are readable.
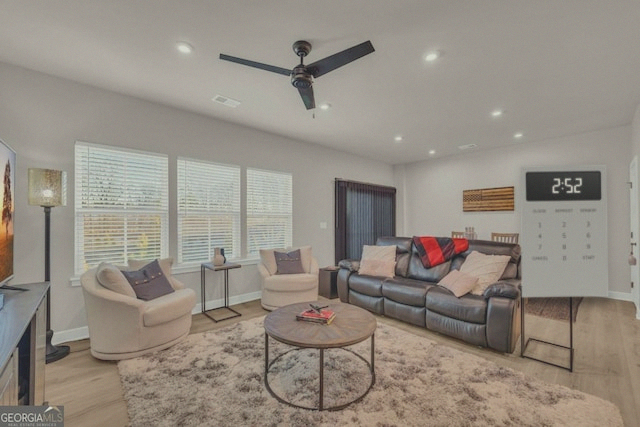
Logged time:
h=2 m=52
